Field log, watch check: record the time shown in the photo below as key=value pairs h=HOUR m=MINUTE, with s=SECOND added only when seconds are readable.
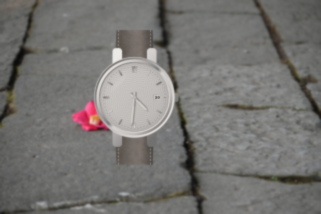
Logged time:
h=4 m=31
